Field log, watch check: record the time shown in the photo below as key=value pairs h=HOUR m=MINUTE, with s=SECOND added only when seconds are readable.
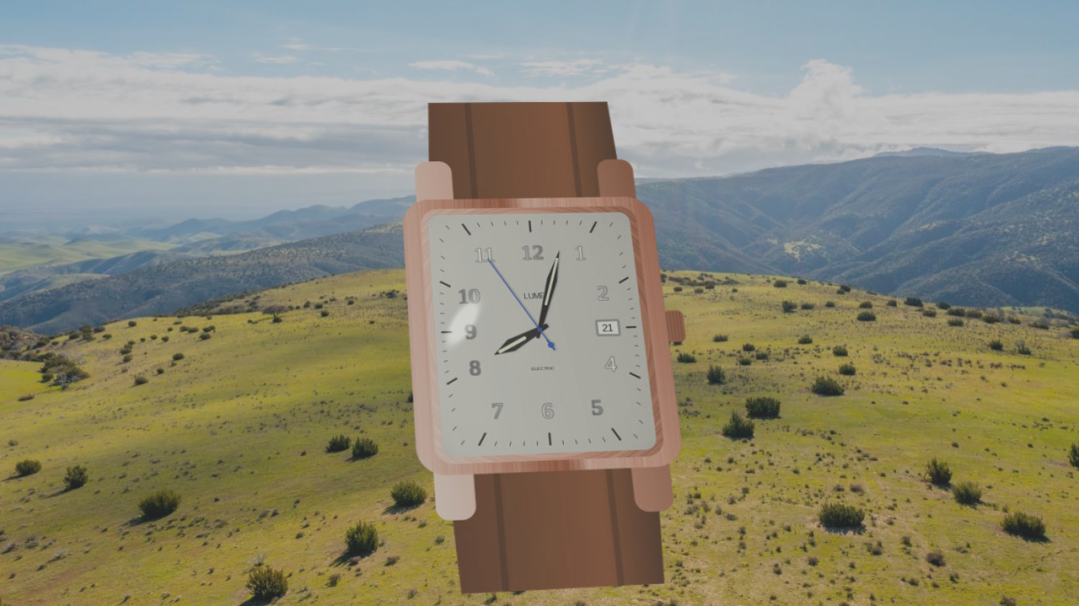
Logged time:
h=8 m=2 s=55
